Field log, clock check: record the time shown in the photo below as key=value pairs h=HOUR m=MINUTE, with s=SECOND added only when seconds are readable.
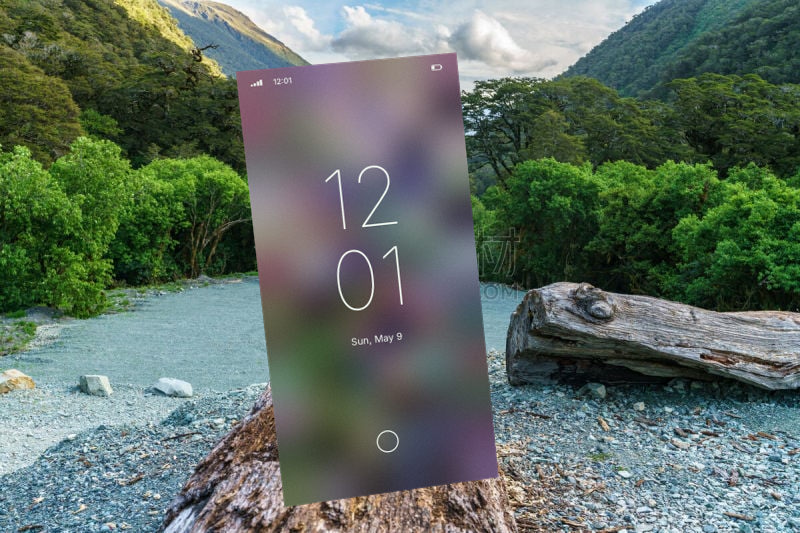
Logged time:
h=12 m=1
